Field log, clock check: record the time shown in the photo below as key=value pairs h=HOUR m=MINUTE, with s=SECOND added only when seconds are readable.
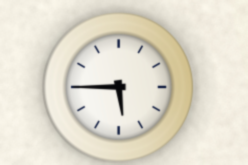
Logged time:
h=5 m=45
